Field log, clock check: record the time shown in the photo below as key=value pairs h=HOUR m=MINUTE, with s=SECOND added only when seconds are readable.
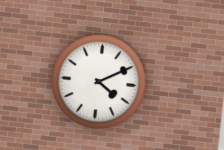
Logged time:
h=4 m=10
